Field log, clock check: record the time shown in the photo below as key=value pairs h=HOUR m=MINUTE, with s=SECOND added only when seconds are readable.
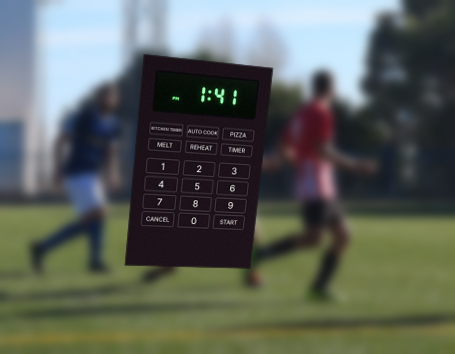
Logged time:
h=1 m=41
